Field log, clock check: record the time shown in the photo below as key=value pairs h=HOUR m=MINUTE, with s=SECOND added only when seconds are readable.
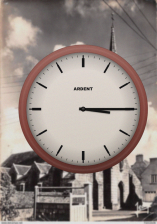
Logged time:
h=3 m=15
